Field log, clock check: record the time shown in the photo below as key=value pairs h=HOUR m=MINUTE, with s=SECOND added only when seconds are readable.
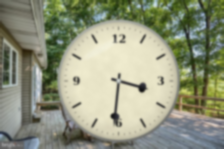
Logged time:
h=3 m=31
